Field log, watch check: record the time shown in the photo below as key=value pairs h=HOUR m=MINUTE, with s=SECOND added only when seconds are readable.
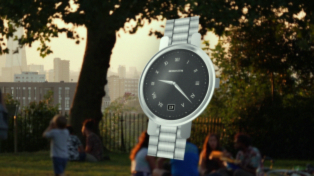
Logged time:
h=9 m=22
